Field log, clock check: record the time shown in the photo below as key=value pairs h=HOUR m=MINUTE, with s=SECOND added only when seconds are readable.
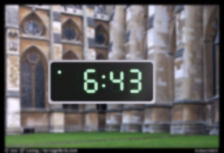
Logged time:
h=6 m=43
